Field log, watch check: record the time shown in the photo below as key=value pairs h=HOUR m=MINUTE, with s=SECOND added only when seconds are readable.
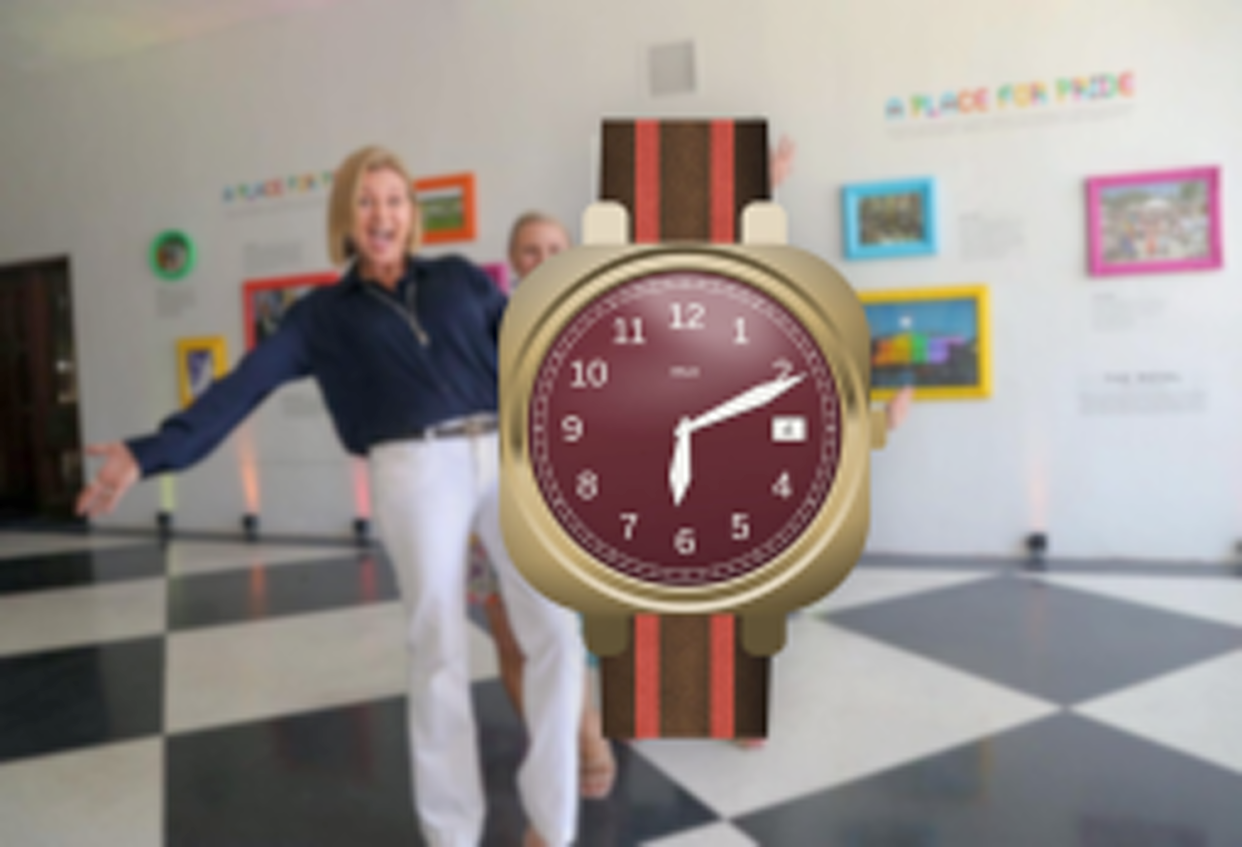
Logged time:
h=6 m=11
